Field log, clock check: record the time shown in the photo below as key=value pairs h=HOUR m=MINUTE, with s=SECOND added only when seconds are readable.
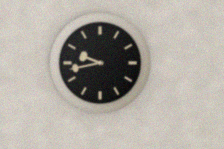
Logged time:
h=9 m=43
